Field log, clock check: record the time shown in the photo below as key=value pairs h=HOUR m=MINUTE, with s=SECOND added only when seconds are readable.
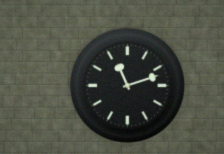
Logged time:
h=11 m=12
